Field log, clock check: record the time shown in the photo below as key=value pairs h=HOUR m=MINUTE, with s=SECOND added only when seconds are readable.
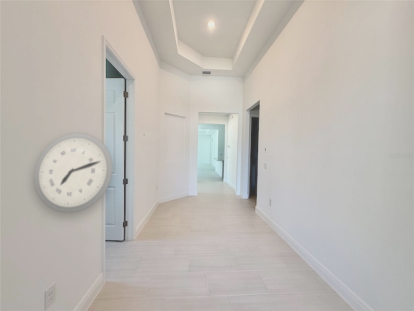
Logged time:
h=7 m=12
